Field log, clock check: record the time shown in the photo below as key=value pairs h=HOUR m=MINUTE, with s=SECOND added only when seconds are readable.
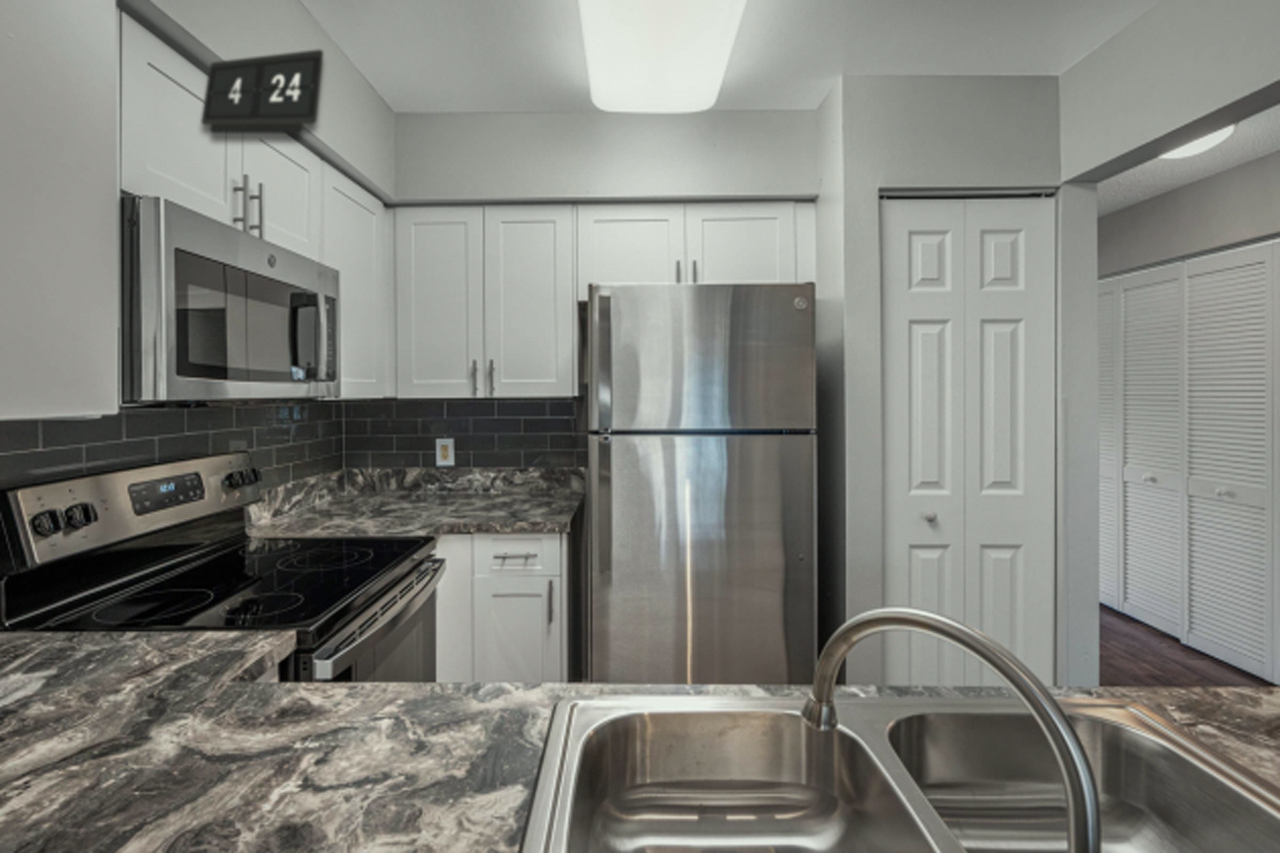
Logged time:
h=4 m=24
